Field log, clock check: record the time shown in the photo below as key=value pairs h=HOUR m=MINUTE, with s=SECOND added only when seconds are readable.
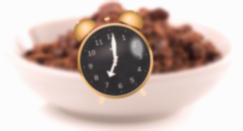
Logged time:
h=7 m=1
